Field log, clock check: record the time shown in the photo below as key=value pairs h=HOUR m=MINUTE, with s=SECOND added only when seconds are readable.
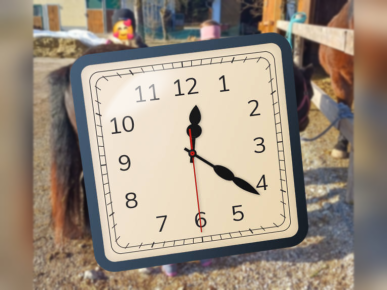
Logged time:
h=12 m=21 s=30
